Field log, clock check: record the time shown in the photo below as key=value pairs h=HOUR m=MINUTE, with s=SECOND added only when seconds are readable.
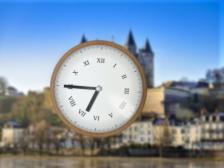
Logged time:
h=6 m=45
